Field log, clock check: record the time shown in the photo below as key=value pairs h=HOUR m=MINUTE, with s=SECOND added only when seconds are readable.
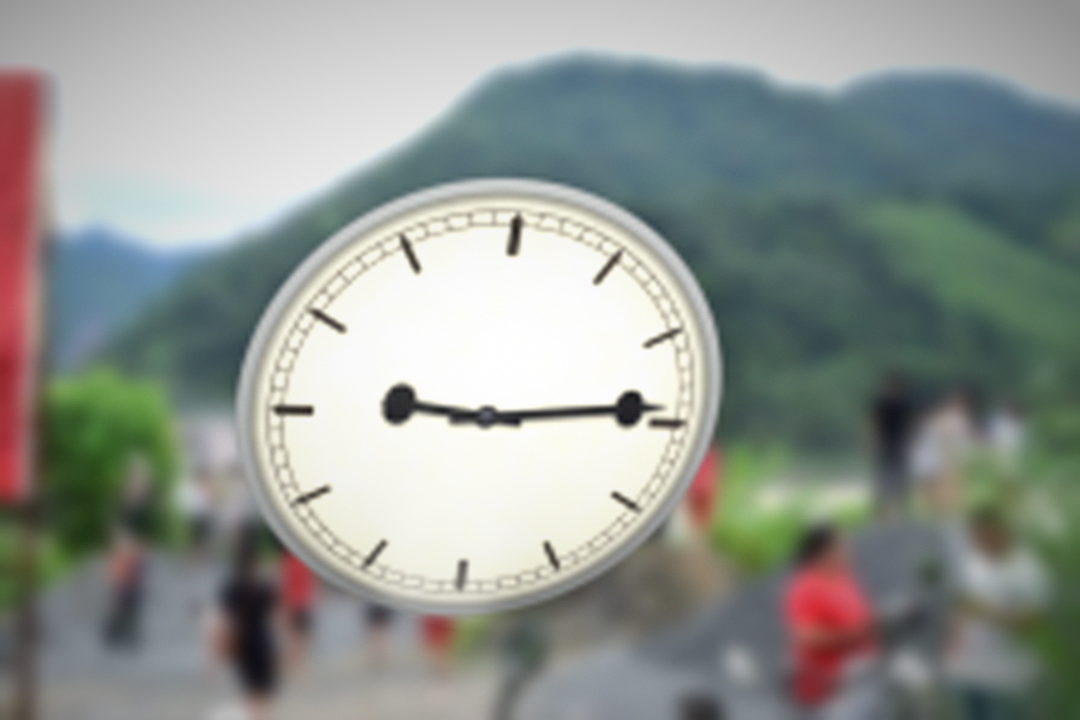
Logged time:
h=9 m=14
